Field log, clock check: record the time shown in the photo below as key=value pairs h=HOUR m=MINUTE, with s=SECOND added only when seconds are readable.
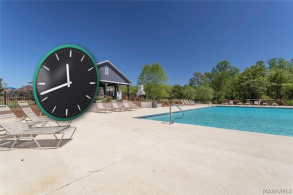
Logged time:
h=11 m=42
